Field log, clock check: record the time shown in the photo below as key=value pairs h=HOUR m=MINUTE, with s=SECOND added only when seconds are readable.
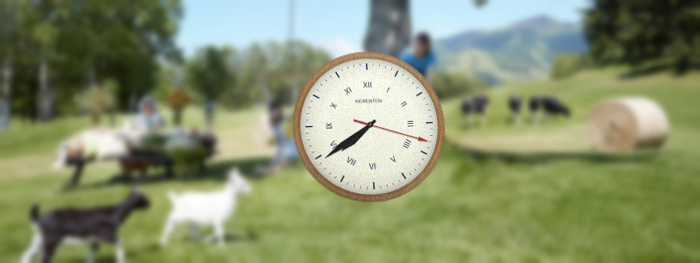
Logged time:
h=7 m=39 s=18
